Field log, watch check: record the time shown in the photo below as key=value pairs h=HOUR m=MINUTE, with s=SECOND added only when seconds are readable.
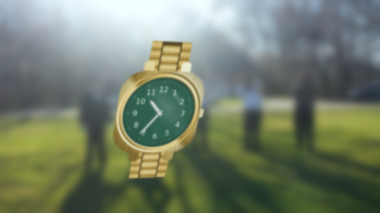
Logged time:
h=10 m=36
